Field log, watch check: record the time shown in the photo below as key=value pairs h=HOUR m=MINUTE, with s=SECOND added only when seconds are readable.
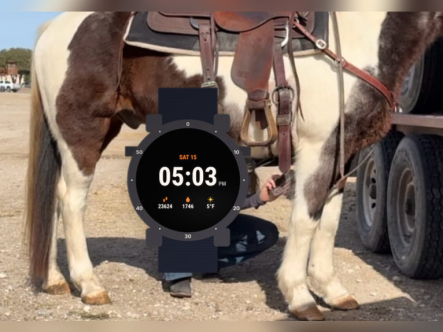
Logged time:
h=5 m=3
